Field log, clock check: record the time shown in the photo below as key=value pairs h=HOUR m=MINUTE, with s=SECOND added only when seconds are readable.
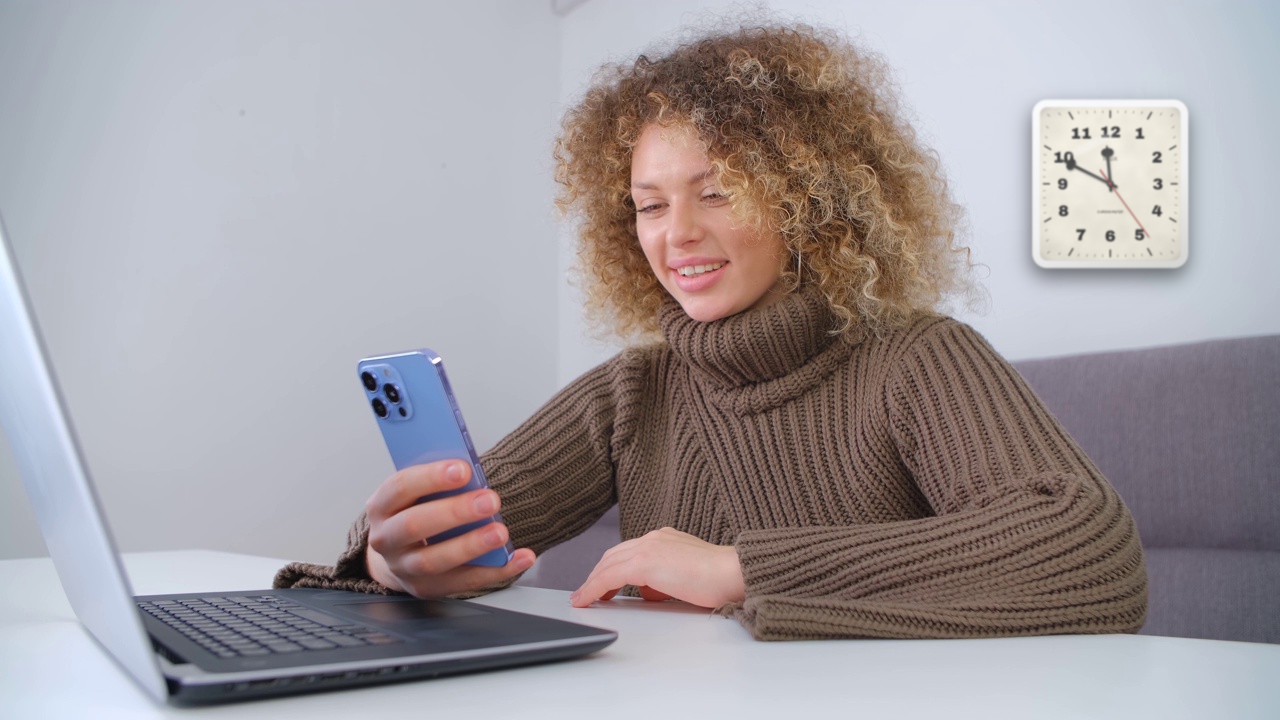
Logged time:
h=11 m=49 s=24
